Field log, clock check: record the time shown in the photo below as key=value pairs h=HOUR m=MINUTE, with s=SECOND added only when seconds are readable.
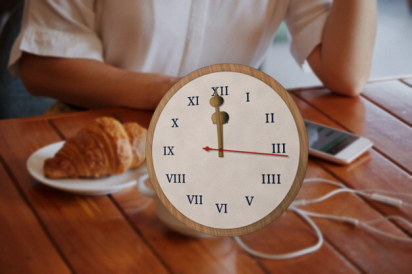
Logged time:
h=11 m=59 s=16
